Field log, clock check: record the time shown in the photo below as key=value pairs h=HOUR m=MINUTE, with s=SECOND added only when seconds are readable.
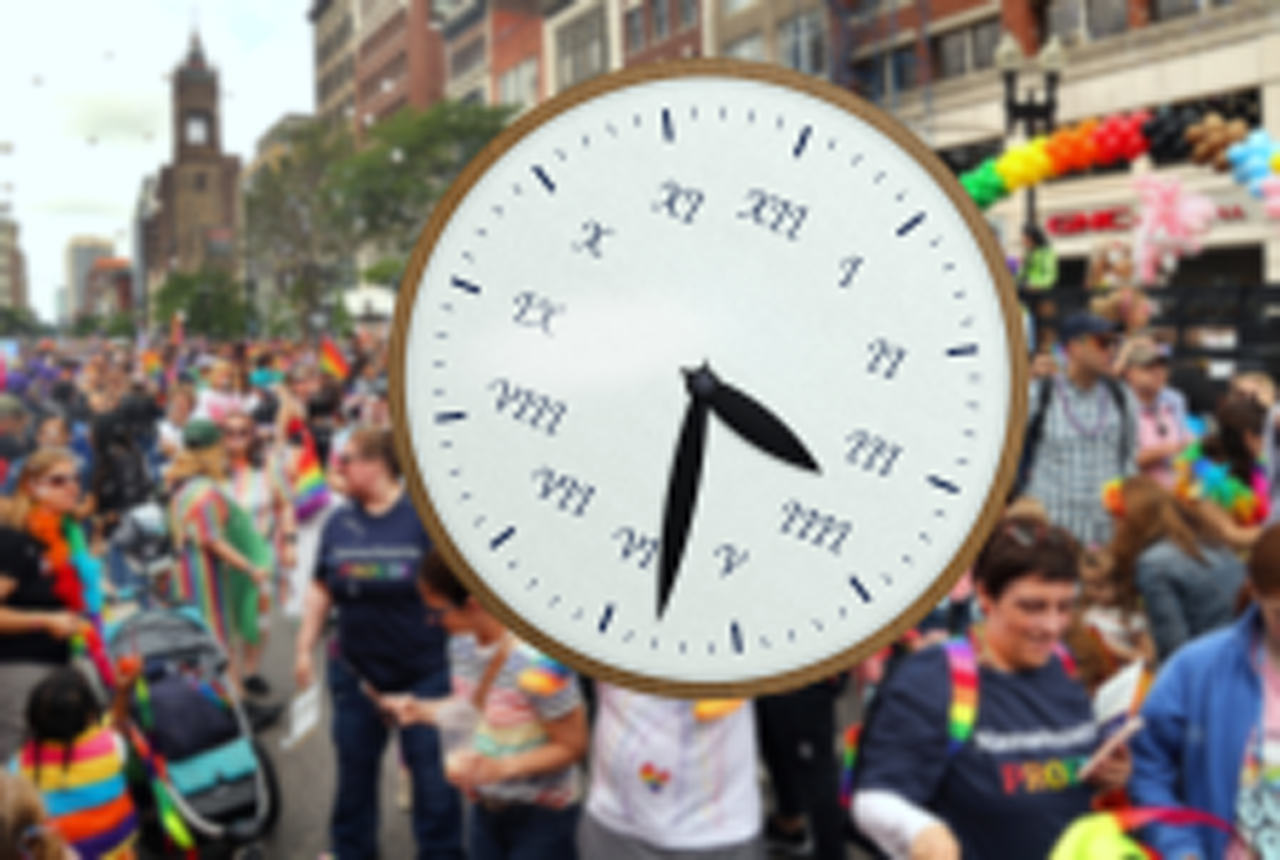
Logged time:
h=3 m=28
